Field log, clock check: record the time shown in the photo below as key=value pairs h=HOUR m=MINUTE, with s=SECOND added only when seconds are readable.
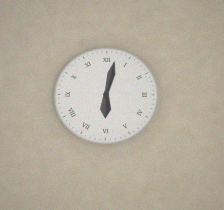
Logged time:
h=6 m=2
